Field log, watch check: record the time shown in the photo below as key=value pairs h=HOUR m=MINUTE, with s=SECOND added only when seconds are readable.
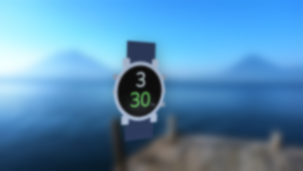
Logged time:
h=3 m=30
